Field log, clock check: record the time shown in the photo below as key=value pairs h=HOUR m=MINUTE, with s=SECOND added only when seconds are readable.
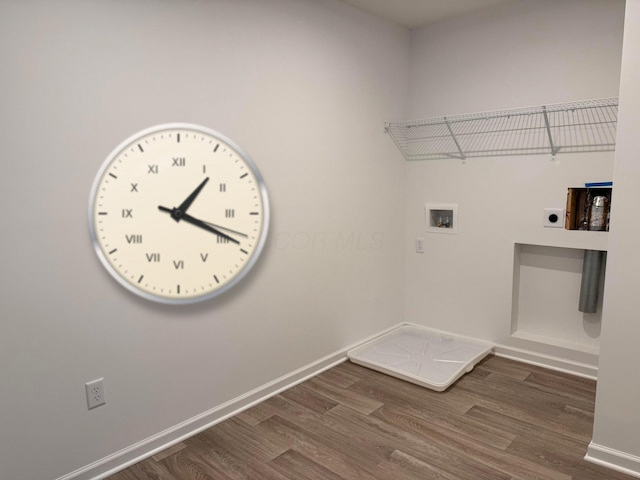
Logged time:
h=1 m=19 s=18
